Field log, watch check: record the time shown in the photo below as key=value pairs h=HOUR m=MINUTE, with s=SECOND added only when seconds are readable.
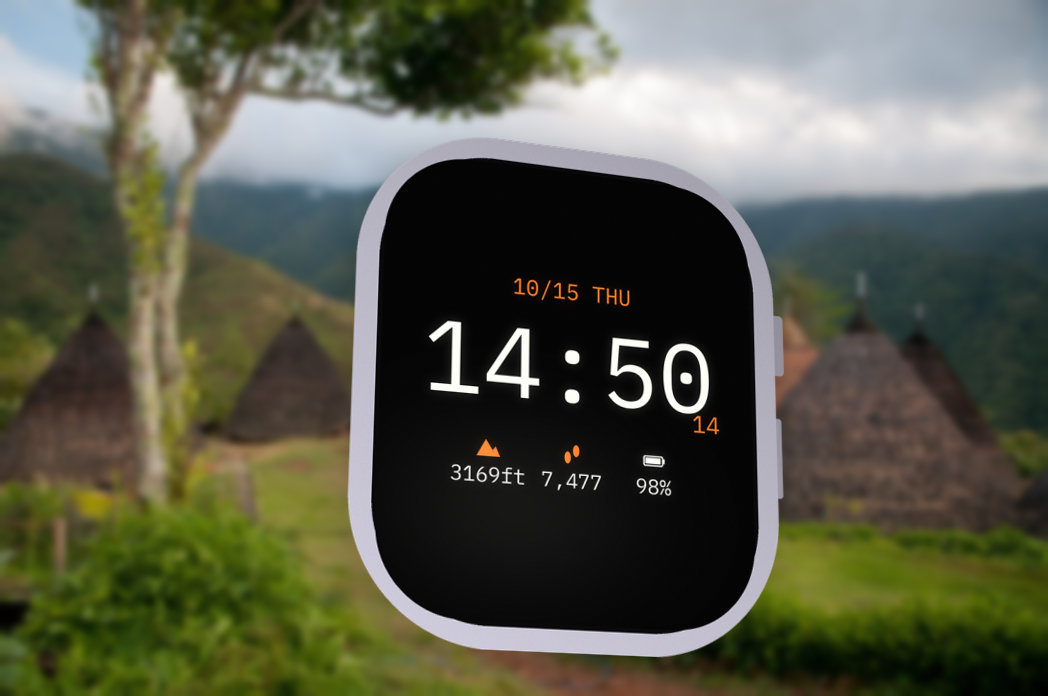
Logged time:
h=14 m=50 s=14
